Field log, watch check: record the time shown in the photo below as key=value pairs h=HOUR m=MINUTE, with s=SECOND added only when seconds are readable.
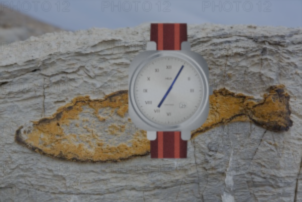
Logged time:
h=7 m=5
